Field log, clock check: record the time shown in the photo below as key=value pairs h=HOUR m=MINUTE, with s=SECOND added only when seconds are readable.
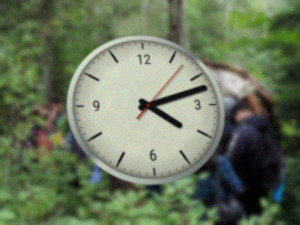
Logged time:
h=4 m=12 s=7
